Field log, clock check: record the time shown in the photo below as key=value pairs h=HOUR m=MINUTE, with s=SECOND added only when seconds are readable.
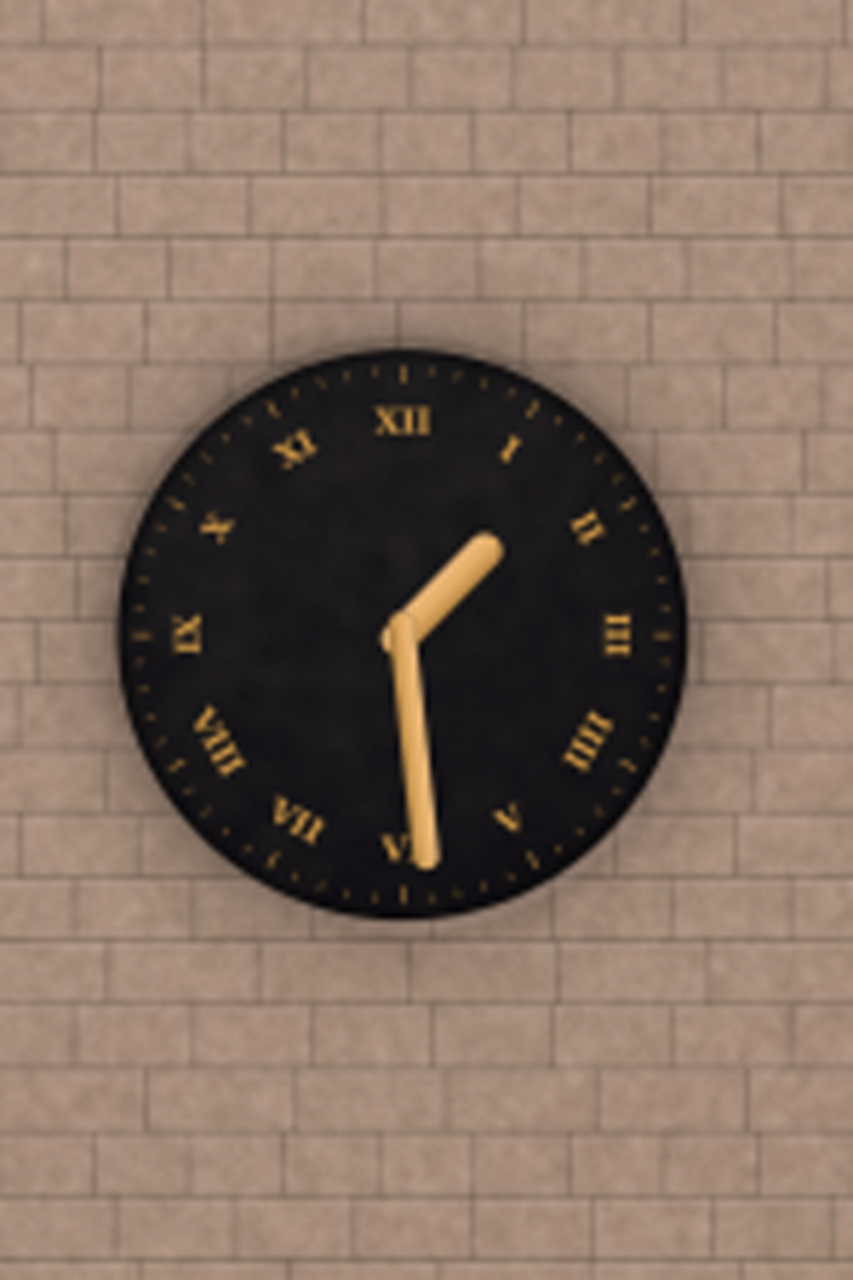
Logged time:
h=1 m=29
